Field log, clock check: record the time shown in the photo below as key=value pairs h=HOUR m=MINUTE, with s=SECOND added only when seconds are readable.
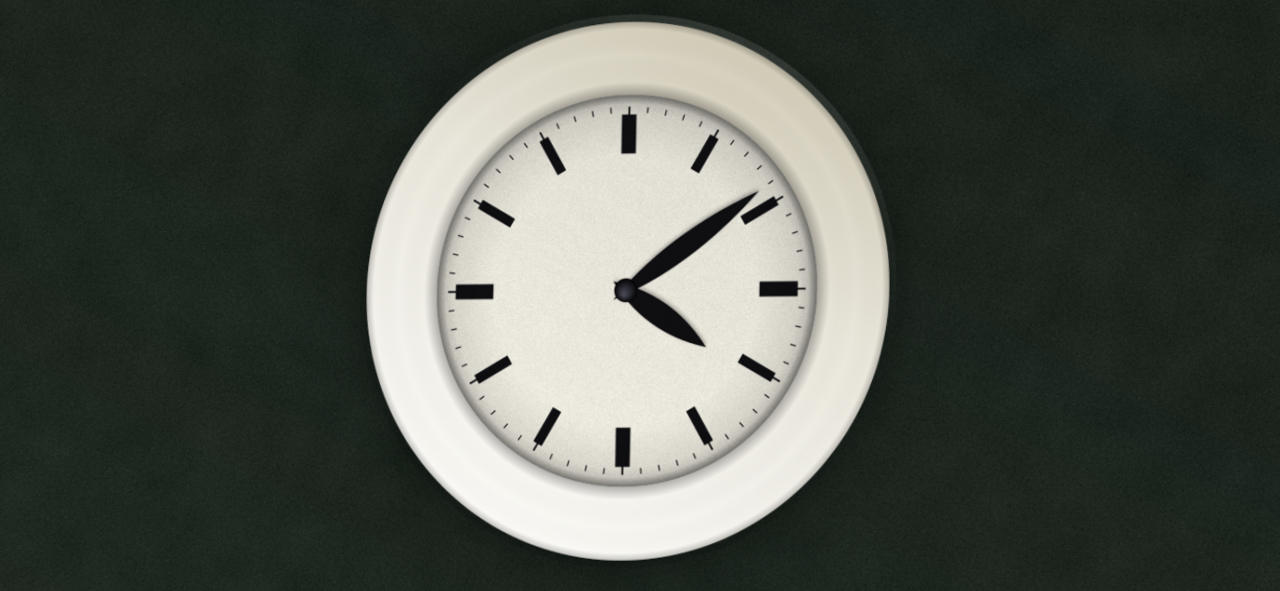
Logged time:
h=4 m=9
